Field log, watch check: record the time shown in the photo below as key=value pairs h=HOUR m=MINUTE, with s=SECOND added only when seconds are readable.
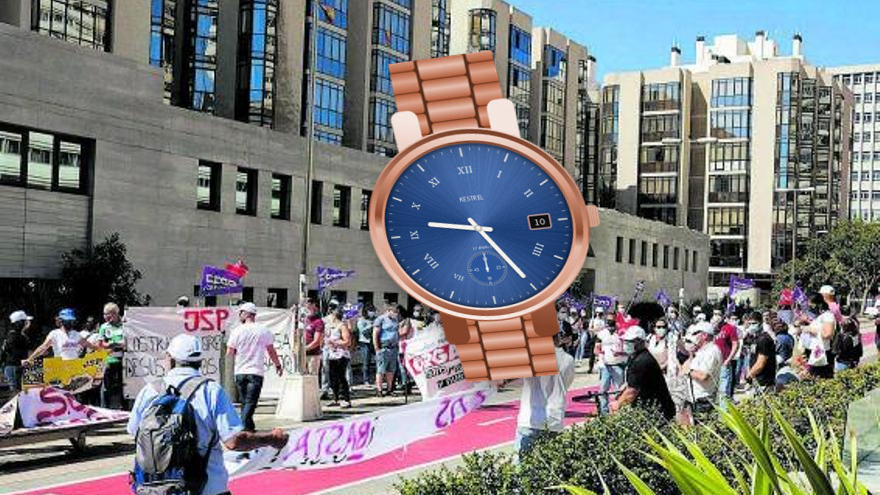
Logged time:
h=9 m=25
